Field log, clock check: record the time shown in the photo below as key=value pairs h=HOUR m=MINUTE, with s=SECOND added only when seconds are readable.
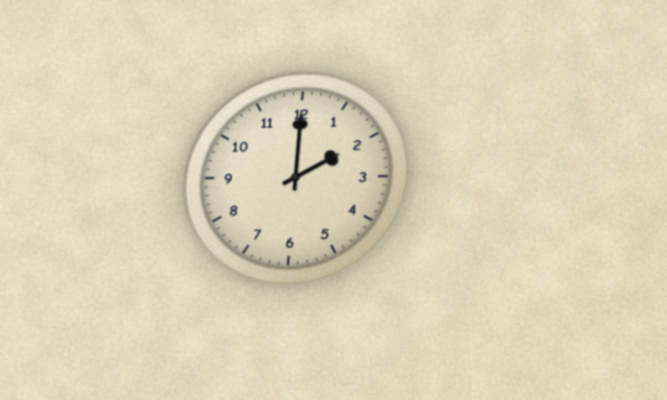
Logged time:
h=2 m=0
